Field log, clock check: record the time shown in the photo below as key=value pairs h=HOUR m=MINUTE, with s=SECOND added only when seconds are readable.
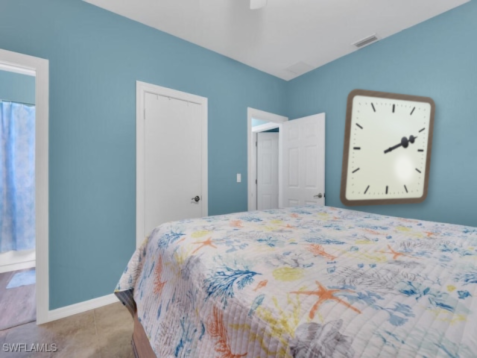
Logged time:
h=2 m=11
